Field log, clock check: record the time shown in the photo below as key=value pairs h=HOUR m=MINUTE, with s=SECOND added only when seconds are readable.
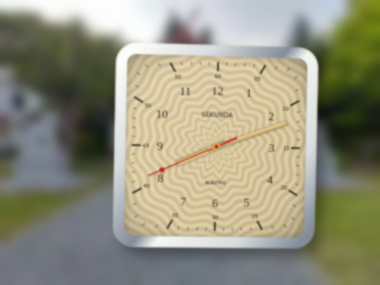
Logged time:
h=8 m=11 s=41
